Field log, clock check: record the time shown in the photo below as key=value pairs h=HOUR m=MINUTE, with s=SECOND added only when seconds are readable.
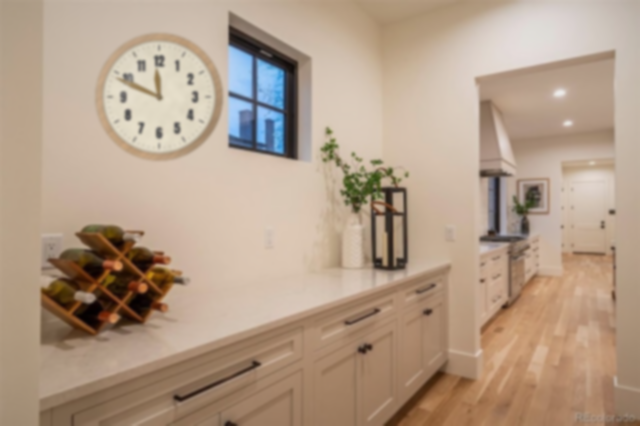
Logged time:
h=11 m=49
